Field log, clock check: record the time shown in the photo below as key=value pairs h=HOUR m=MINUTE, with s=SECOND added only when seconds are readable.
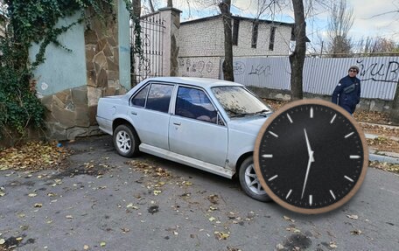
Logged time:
h=11 m=32
